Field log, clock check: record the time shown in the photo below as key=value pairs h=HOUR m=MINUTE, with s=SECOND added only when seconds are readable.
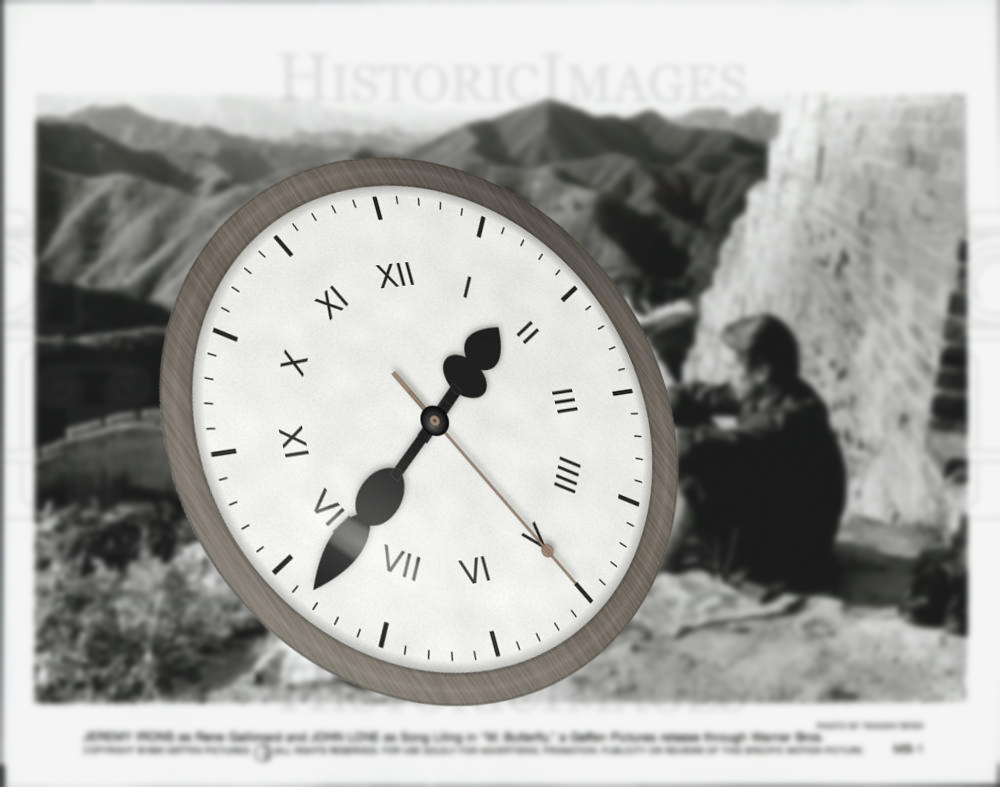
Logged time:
h=1 m=38 s=25
